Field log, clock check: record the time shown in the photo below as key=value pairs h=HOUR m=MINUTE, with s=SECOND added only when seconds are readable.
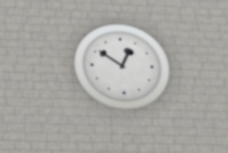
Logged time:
h=12 m=51
